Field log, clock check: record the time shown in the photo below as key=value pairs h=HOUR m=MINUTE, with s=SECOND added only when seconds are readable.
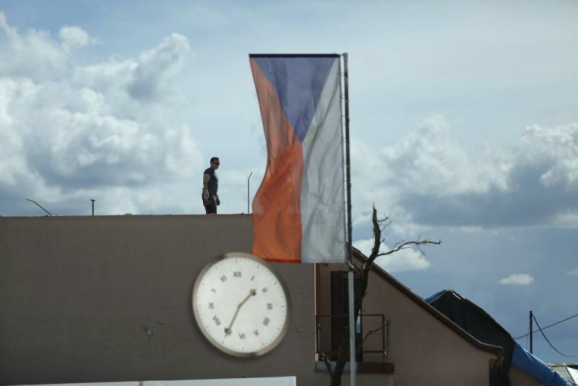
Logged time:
h=1 m=35
